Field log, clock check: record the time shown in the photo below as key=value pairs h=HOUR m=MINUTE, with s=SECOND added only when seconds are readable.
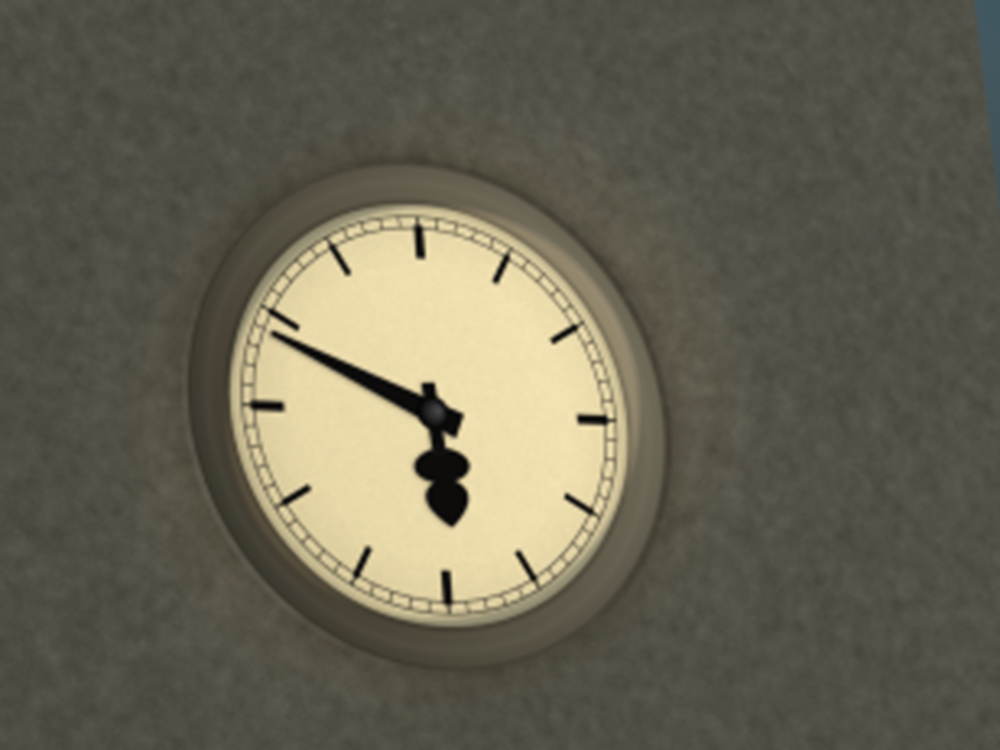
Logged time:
h=5 m=49
